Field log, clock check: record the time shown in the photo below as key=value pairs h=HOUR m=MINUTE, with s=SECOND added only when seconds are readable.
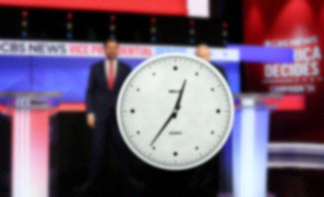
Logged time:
h=12 m=36
